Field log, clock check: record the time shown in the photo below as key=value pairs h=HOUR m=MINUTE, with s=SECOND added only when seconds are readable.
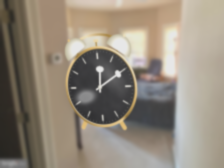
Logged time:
h=12 m=10
